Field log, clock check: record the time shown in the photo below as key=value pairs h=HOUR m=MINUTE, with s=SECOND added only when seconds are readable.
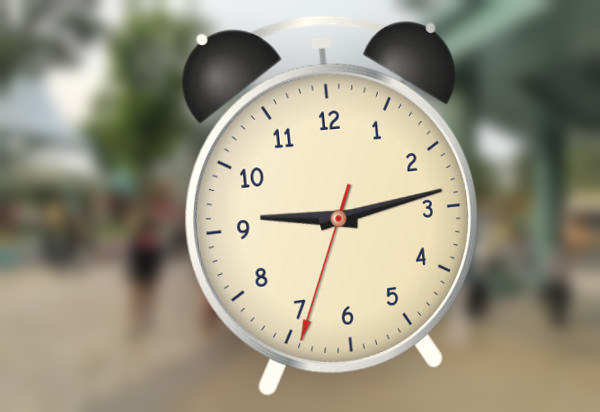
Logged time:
h=9 m=13 s=34
